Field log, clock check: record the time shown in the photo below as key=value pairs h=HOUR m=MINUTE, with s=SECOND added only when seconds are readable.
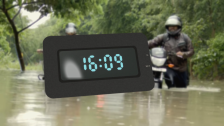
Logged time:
h=16 m=9
